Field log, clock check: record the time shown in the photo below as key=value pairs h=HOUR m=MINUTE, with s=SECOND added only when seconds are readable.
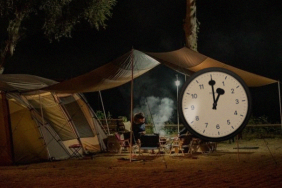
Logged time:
h=1 m=0
